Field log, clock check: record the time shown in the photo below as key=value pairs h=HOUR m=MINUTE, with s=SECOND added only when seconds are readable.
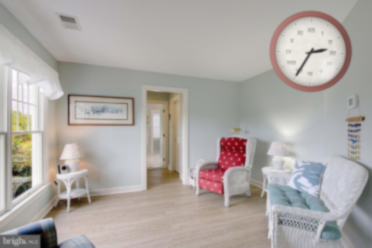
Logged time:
h=2 m=35
